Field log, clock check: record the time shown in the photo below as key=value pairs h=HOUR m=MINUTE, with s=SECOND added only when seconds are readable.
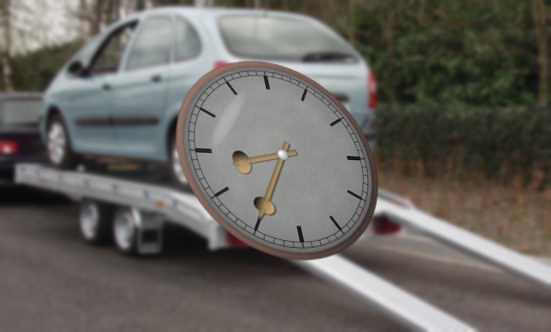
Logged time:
h=8 m=35
